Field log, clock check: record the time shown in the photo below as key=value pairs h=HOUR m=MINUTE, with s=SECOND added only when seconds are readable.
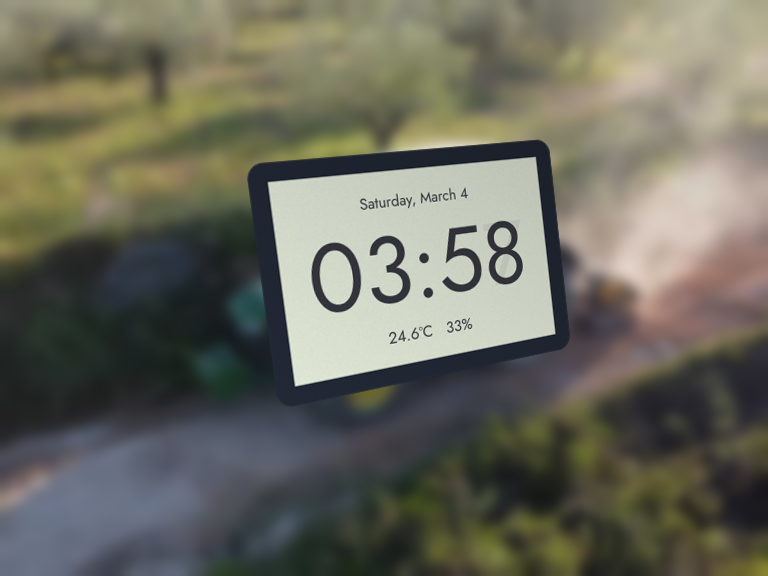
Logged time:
h=3 m=58
